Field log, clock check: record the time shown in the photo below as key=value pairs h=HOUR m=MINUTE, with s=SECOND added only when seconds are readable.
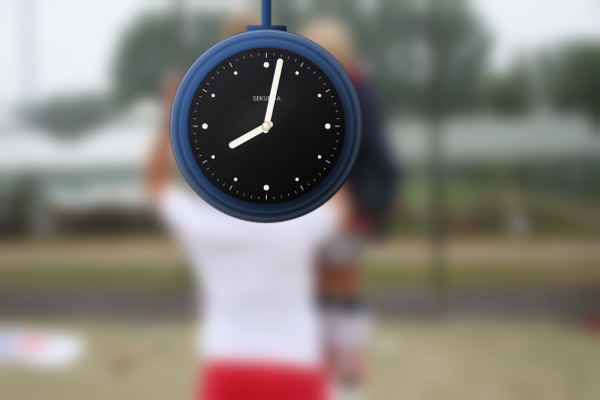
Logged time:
h=8 m=2
